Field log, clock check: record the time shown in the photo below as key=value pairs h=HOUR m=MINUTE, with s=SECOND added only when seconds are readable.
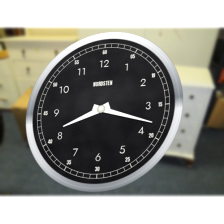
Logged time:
h=8 m=18
